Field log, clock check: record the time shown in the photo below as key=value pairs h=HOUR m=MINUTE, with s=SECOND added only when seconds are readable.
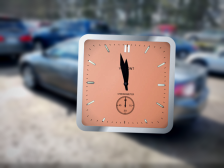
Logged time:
h=11 m=58
